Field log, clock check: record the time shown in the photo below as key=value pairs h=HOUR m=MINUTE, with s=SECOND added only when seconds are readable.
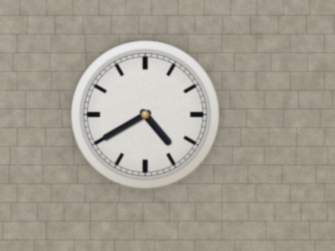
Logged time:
h=4 m=40
